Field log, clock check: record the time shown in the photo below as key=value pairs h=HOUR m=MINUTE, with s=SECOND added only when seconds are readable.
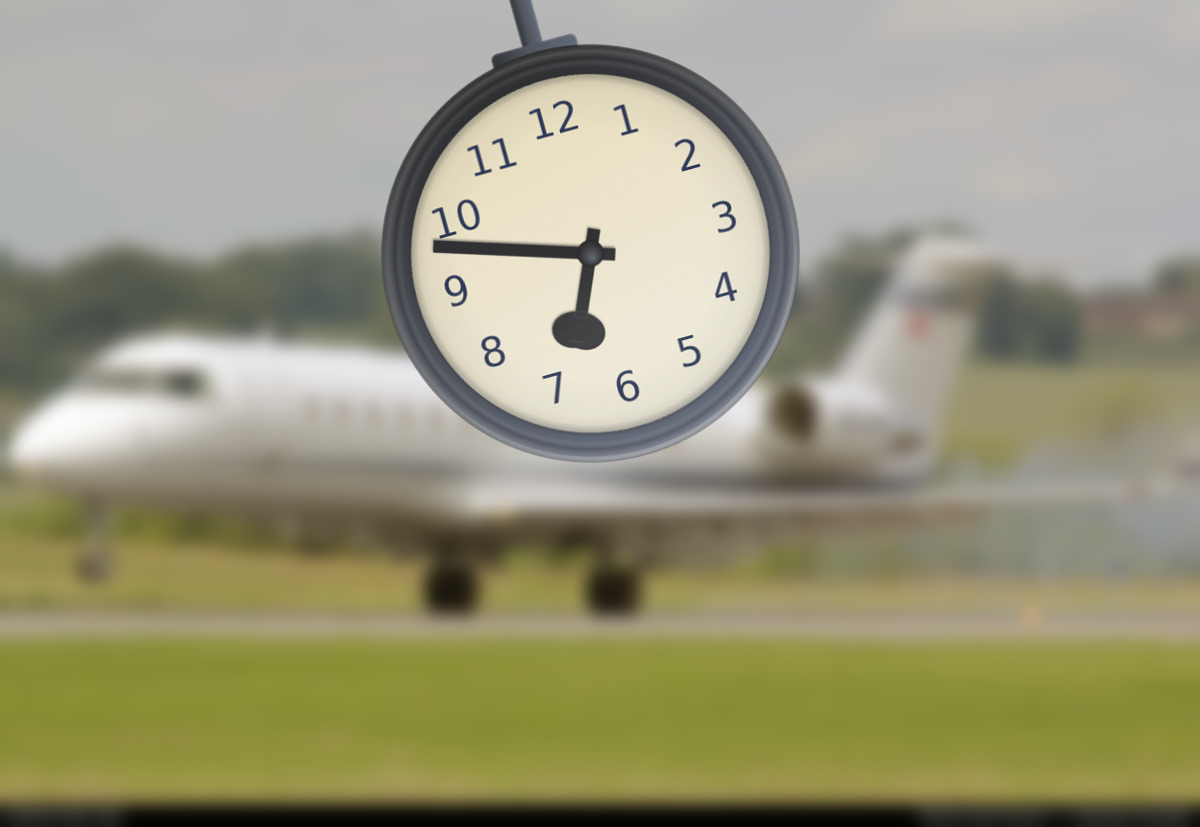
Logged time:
h=6 m=48
